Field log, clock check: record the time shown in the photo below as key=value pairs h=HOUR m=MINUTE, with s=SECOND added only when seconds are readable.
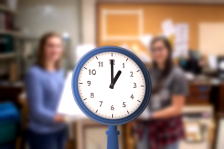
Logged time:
h=1 m=0
